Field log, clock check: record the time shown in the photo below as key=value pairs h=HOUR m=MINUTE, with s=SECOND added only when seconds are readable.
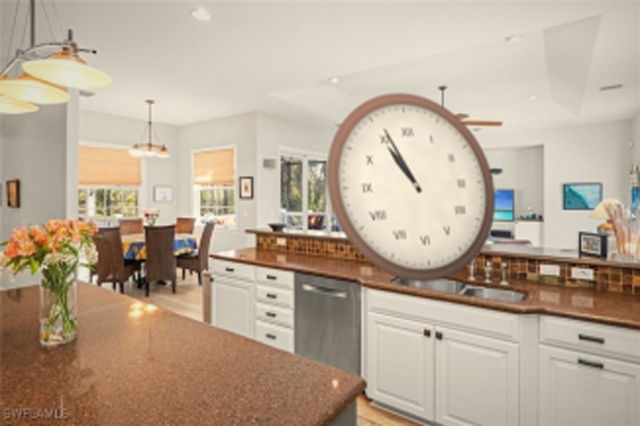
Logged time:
h=10 m=56
